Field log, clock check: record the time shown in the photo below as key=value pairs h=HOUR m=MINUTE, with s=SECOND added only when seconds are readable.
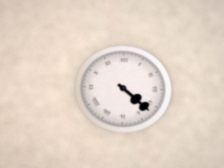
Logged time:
h=4 m=22
